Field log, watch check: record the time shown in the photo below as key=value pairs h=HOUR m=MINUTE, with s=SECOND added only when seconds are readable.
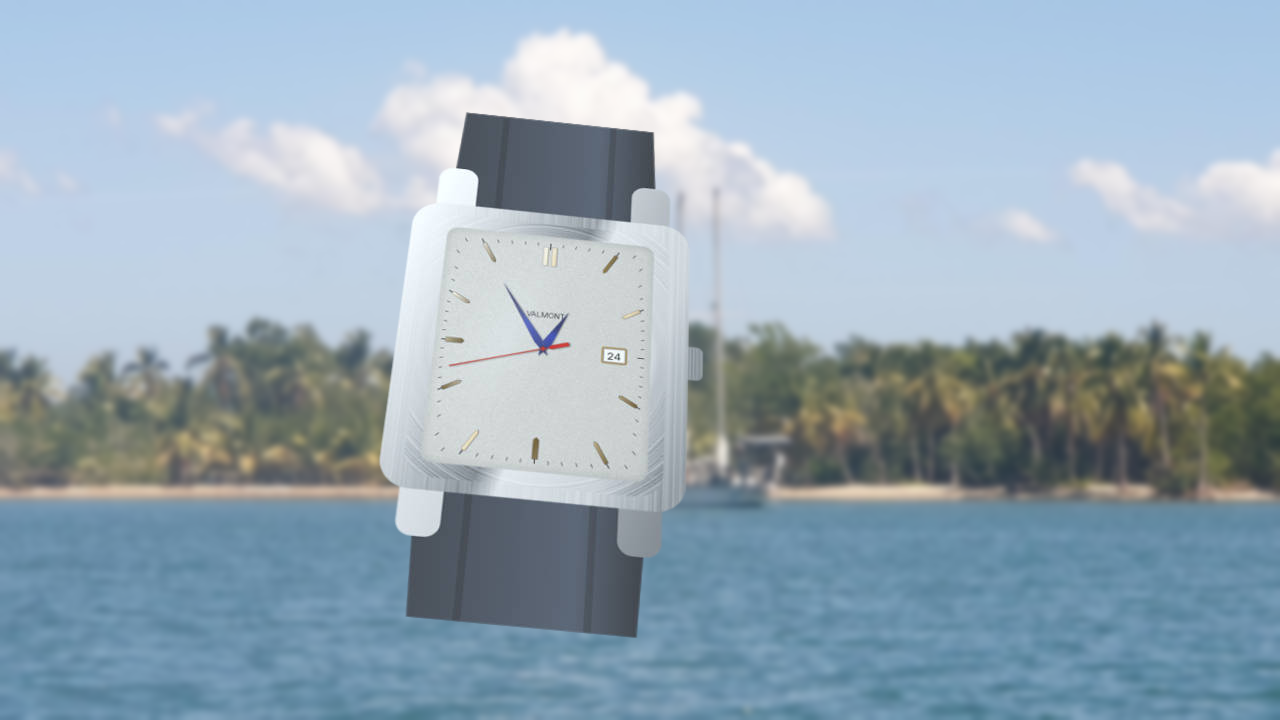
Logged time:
h=12 m=54 s=42
